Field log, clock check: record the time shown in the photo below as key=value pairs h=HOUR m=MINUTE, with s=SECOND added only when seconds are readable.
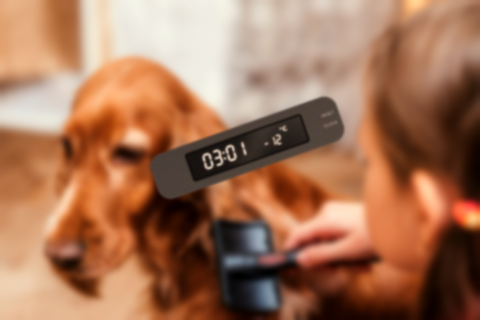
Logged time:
h=3 m=1
